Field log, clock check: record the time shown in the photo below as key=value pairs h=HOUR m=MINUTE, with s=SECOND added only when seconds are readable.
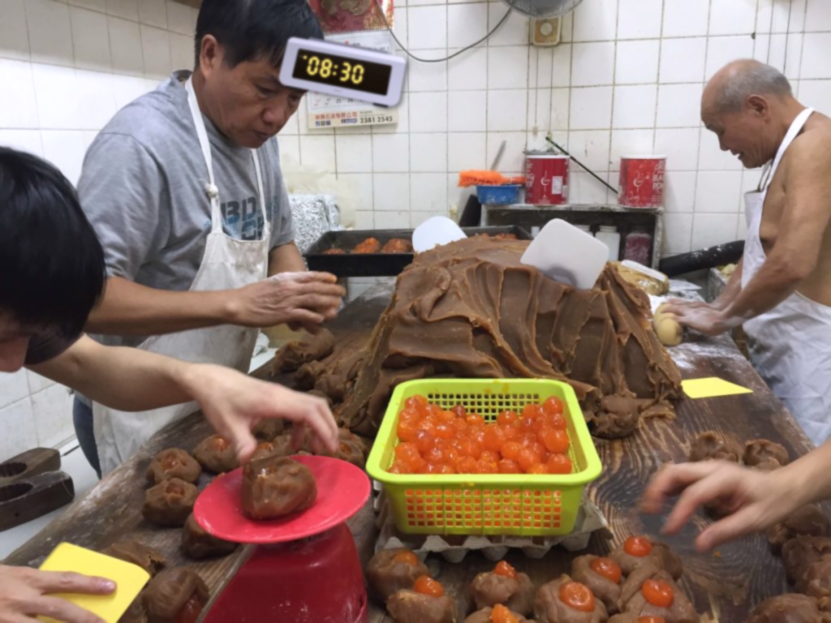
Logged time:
h=8 m=30
